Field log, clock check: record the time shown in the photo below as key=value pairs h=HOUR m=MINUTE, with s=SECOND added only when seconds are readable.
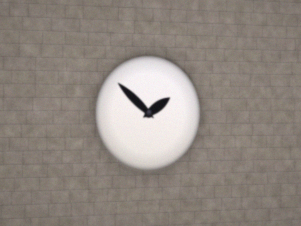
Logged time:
h=1 m=52
